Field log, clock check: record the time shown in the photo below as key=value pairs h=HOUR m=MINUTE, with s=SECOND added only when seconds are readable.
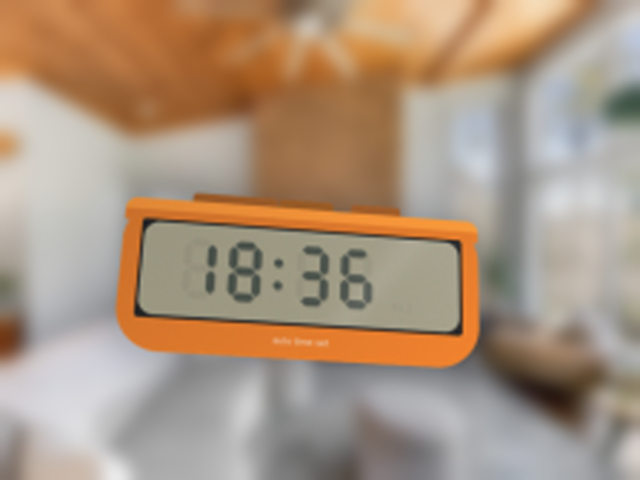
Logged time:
h=18 m=36
